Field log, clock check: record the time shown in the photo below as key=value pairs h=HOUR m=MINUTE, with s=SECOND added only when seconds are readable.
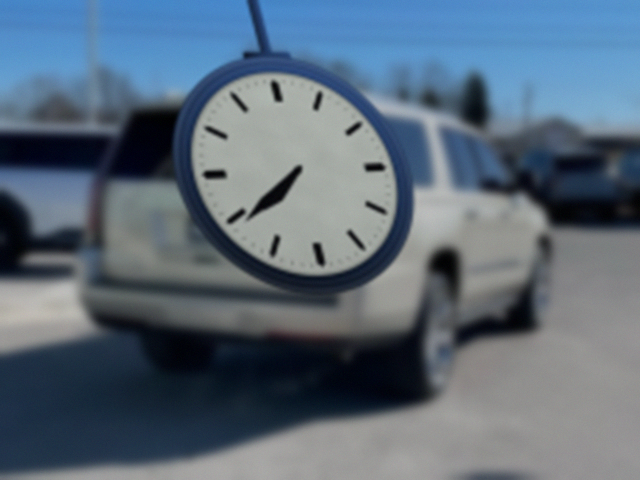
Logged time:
h=7 m=39
